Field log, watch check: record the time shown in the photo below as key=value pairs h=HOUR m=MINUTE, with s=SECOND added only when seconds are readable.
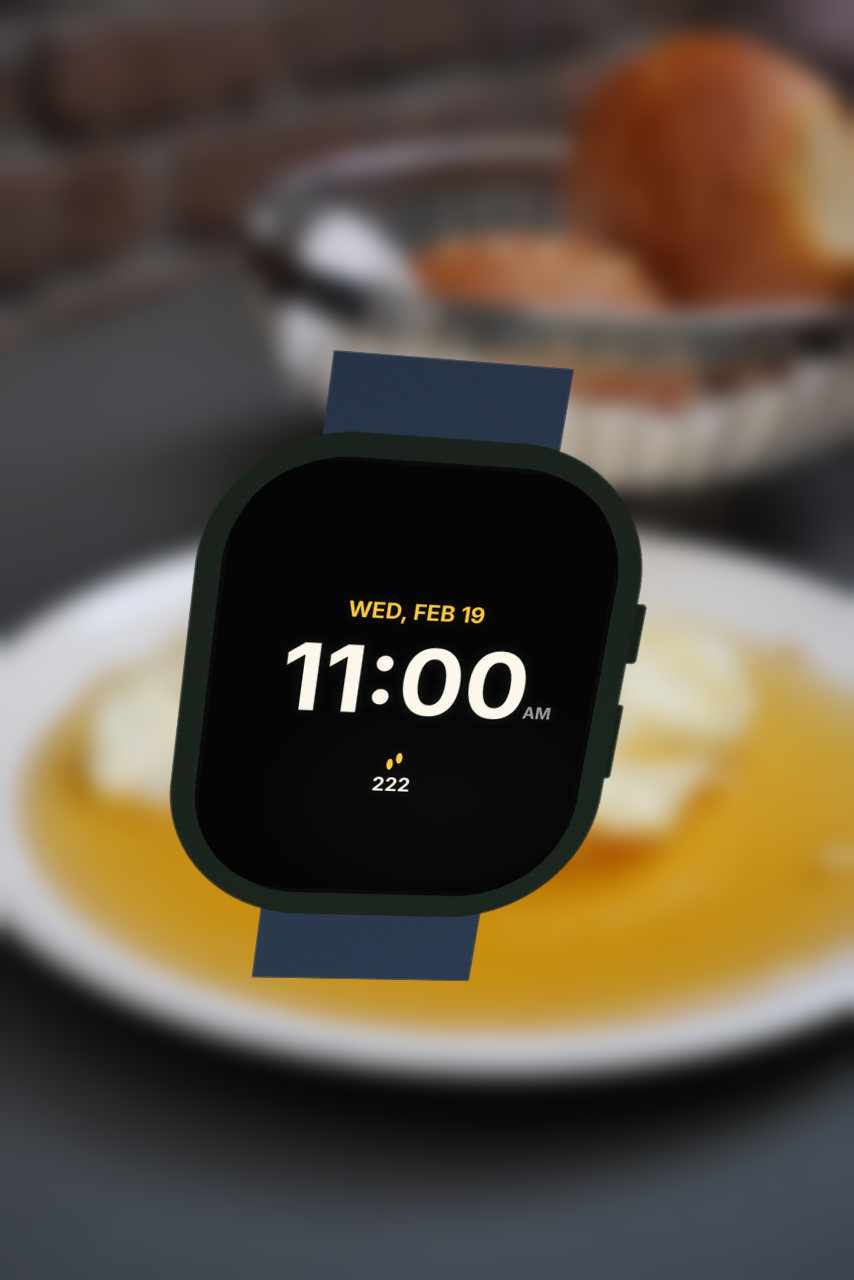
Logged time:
h=11 m=0
